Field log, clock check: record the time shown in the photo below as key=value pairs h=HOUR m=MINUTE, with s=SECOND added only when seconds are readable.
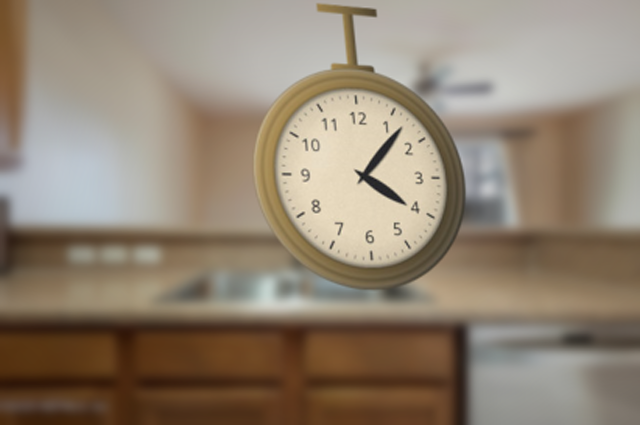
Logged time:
h=4 m=7
